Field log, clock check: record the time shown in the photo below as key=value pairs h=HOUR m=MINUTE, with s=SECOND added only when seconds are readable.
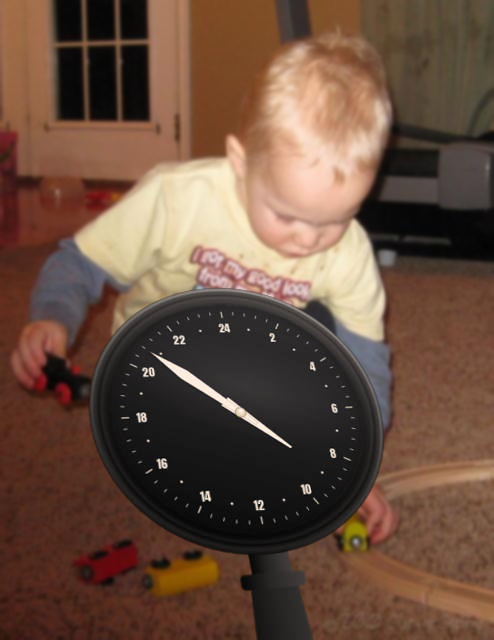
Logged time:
h=8 m=52
